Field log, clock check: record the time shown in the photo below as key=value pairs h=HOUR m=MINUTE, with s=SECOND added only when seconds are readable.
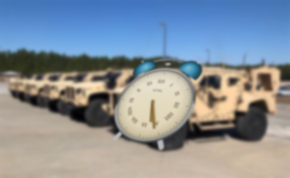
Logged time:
h=5 m=26
